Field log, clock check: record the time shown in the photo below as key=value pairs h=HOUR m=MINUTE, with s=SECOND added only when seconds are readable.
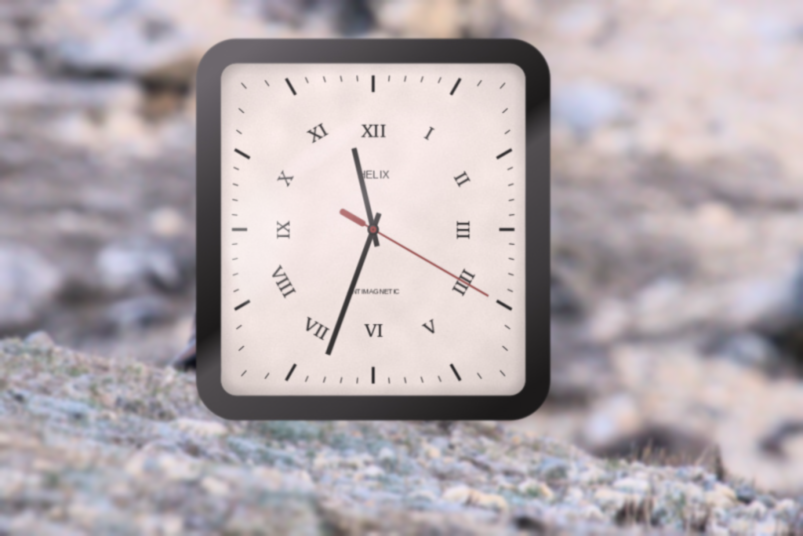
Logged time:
h=11 m=33 s=20
